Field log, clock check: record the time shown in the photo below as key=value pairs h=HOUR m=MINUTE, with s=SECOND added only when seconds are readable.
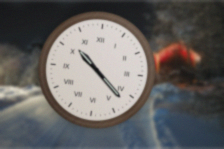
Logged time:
h=10 m=22
